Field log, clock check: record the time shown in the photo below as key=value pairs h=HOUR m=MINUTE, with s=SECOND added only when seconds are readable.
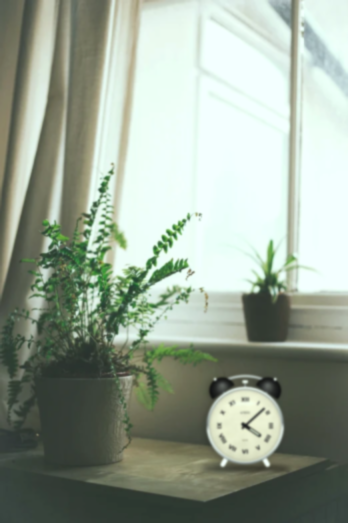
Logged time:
h=4 m=8
